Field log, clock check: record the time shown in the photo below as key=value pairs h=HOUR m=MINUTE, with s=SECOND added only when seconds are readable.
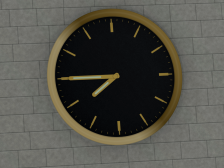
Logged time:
h=7 m=45
